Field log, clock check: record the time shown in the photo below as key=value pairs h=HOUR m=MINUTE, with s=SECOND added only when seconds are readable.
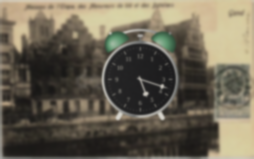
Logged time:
h=5 m=18
